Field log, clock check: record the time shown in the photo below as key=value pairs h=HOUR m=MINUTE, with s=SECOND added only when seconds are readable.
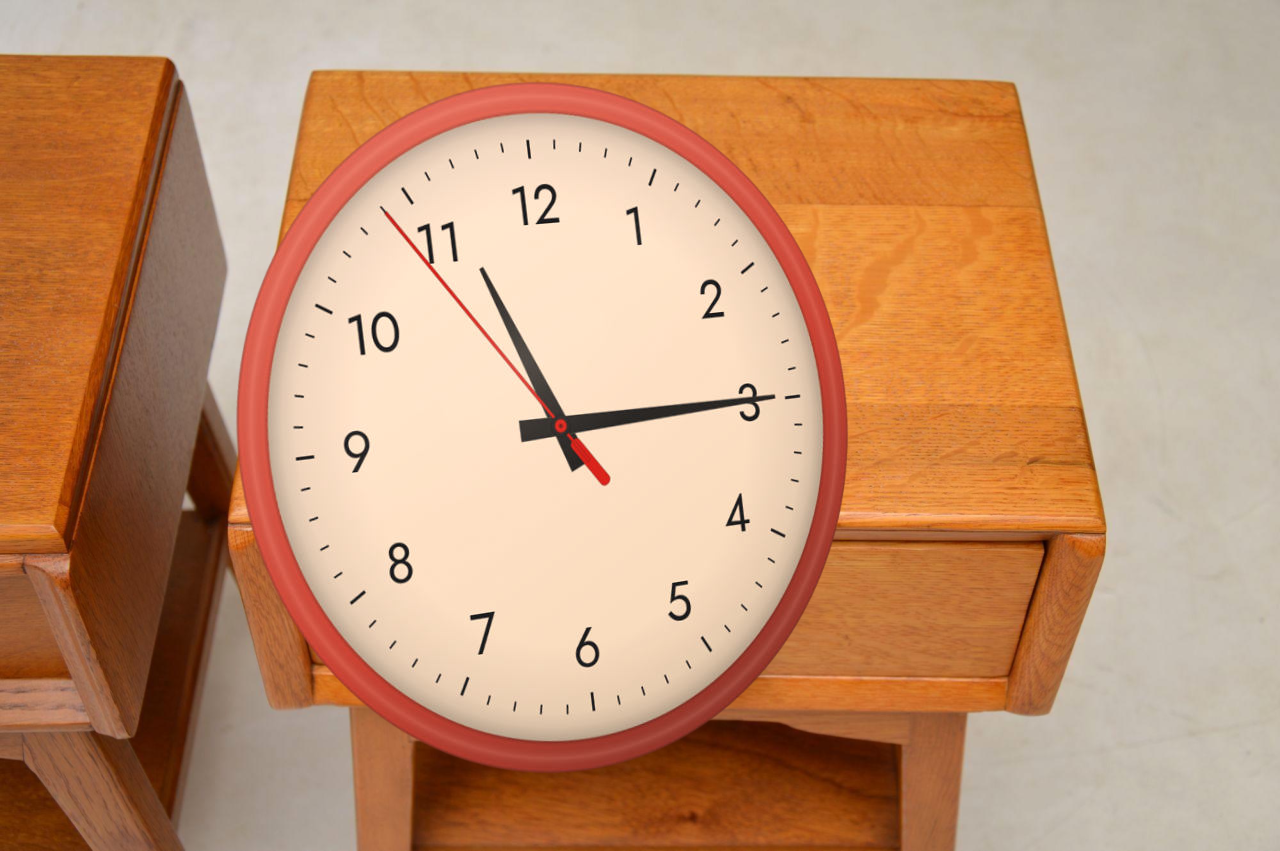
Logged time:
h=11 m=14 s=54
